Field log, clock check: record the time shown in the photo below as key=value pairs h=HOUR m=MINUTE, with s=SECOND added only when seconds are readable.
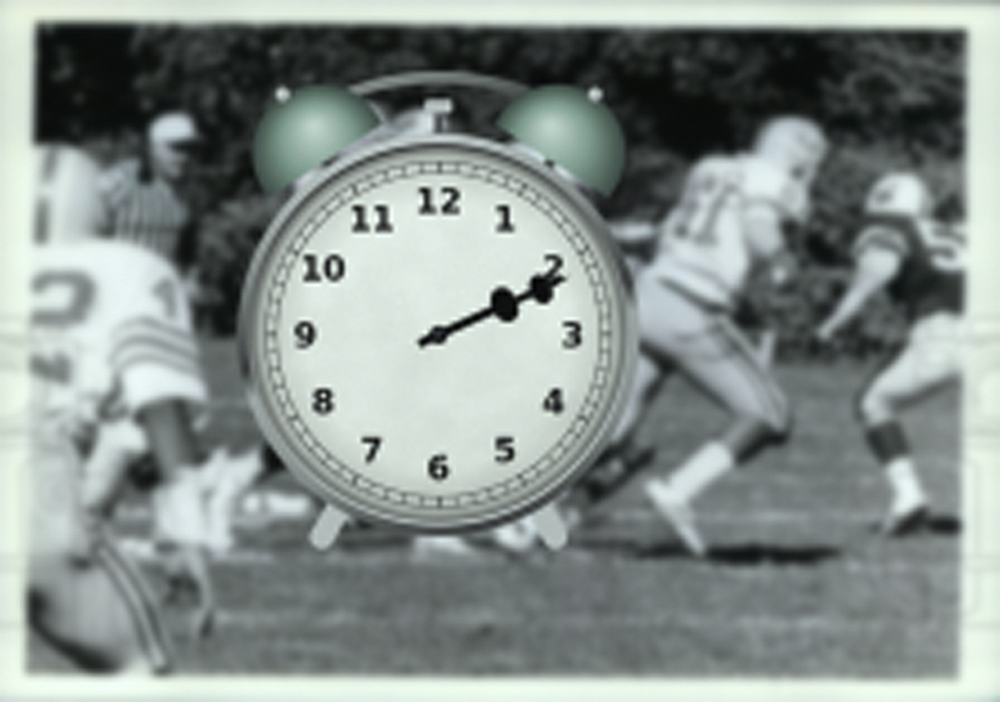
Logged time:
h=2 m=11
